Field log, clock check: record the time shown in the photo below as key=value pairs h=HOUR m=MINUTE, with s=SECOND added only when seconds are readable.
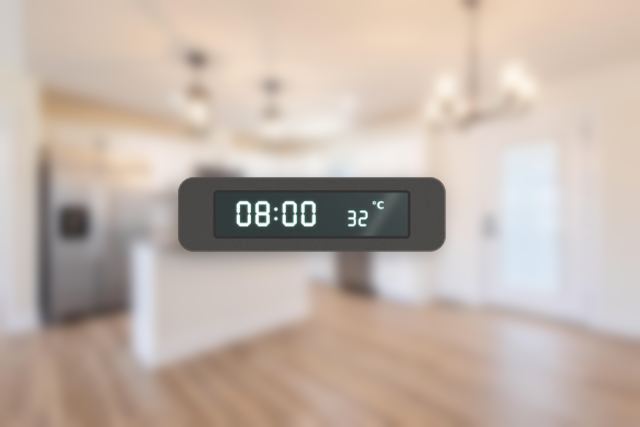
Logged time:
h=8 m=0
